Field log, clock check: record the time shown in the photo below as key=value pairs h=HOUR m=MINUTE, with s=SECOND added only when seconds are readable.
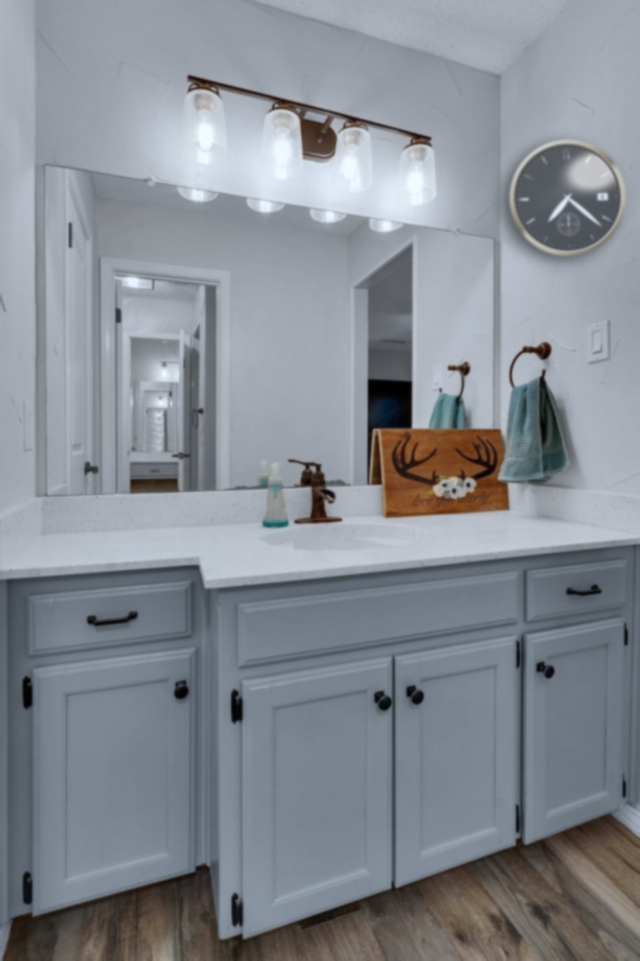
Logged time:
h=7 m=22
